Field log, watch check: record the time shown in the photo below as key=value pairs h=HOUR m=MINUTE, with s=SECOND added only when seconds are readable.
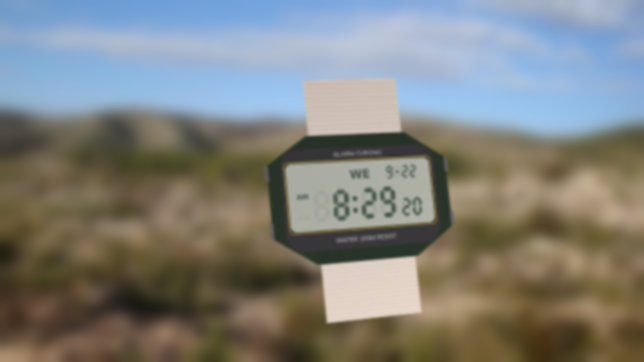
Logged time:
h=8 m=29 s=20
